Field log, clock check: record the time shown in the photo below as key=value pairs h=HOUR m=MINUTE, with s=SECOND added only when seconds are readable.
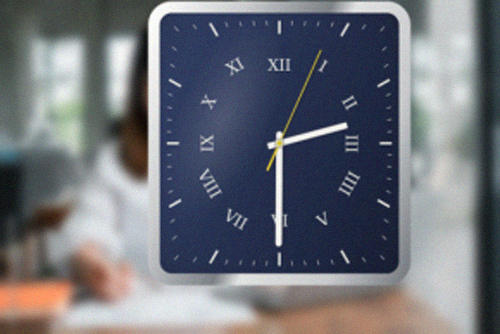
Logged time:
h=2 m=30 s=4
